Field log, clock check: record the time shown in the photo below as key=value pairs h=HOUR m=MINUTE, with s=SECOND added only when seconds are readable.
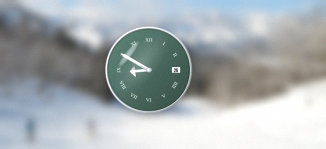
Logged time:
h=8 m=50
